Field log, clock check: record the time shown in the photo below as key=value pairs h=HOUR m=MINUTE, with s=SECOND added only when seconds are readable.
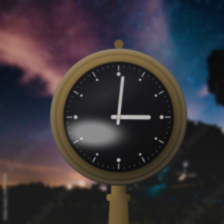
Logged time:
h=3 m=1
